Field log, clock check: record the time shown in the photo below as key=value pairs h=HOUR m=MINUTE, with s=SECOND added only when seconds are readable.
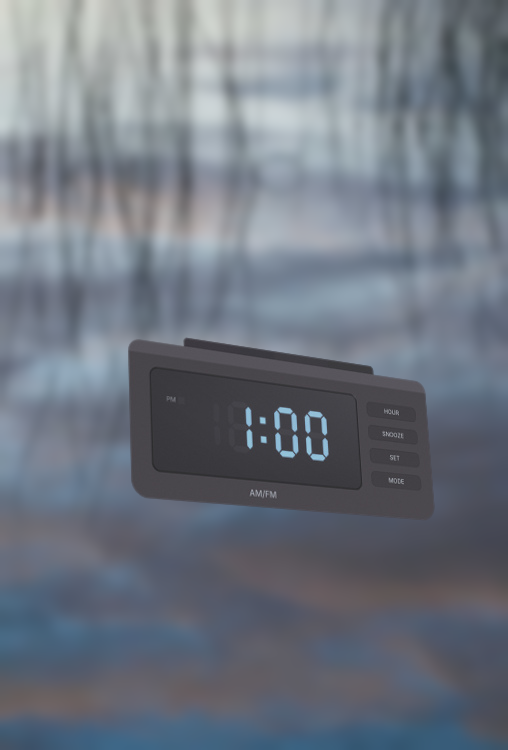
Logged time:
h=1 m=0
